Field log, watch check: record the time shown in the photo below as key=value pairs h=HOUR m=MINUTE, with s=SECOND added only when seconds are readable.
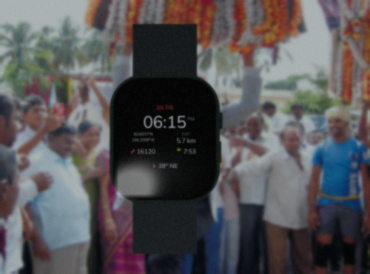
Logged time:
h=6 m=15
